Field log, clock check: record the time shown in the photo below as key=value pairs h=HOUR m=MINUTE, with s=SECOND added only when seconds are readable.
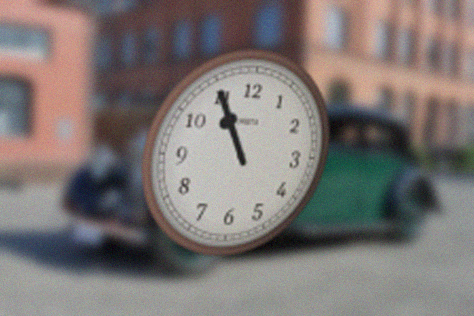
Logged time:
h=10 m=55
